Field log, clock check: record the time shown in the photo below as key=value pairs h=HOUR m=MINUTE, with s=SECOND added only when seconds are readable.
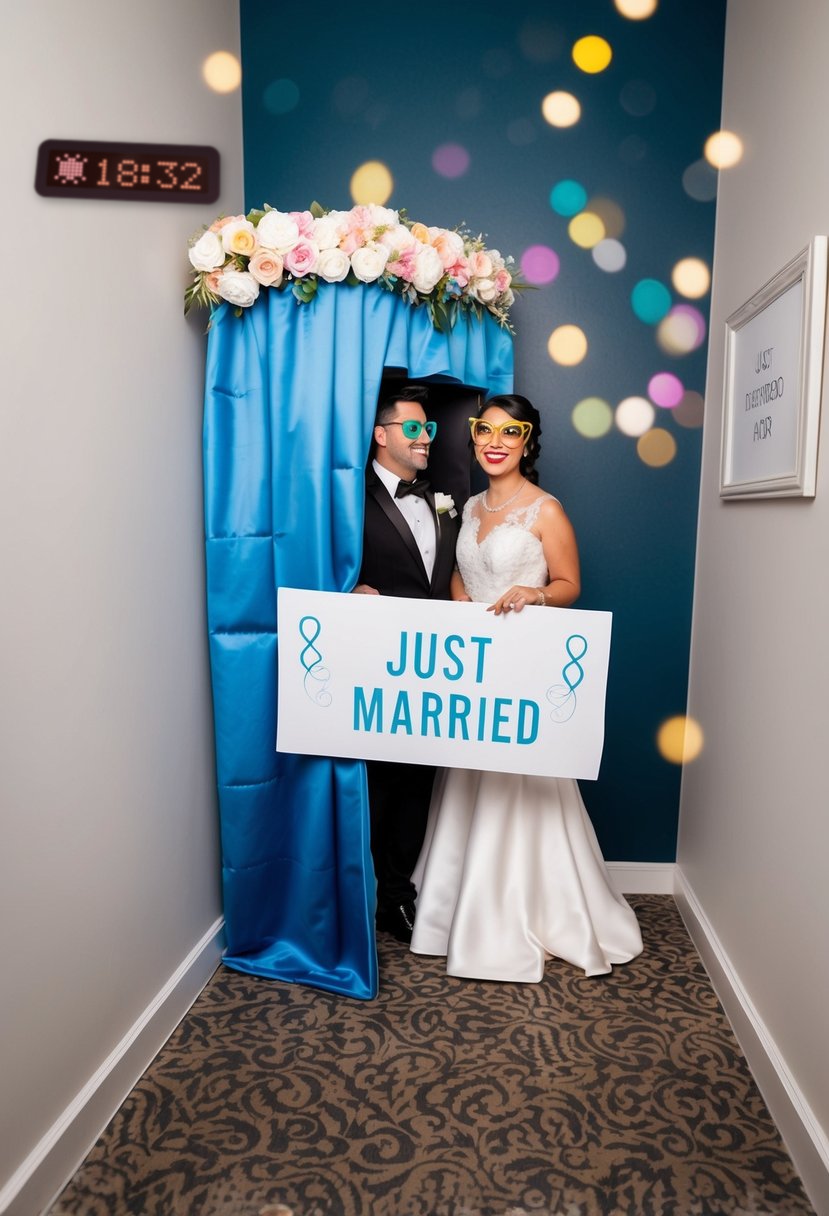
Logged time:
h=18 m=32
